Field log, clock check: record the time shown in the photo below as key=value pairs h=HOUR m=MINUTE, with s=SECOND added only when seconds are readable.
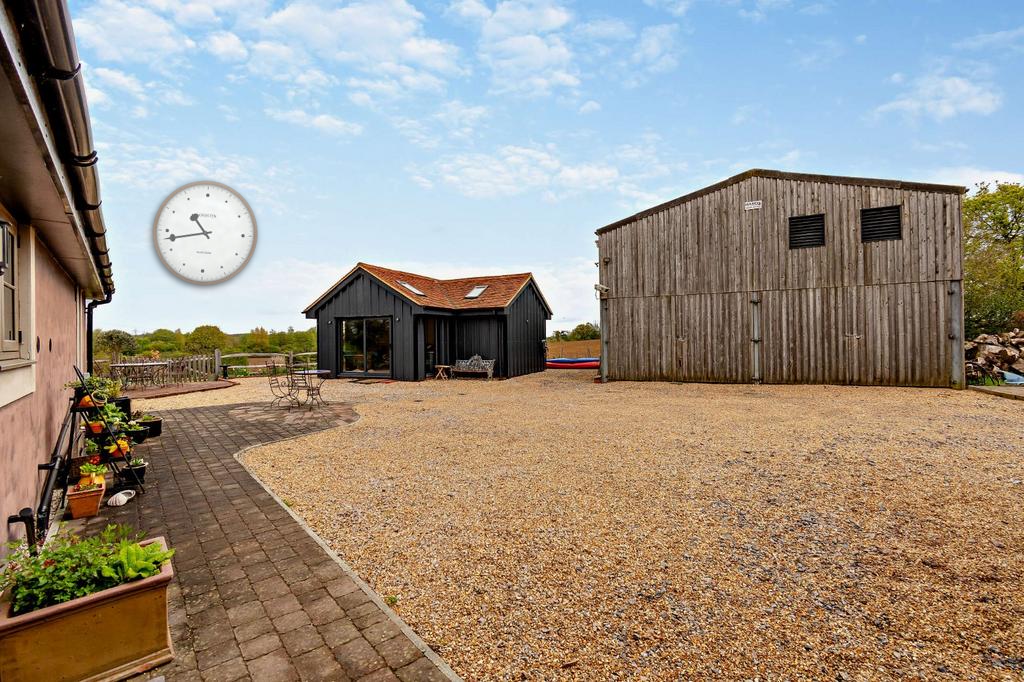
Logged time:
h=10 m=43
